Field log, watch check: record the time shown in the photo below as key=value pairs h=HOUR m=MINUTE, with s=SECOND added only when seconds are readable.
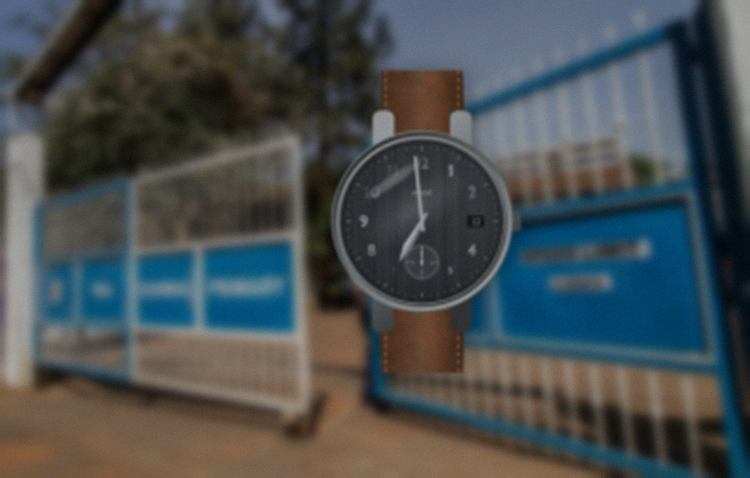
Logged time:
h=6 m=59
